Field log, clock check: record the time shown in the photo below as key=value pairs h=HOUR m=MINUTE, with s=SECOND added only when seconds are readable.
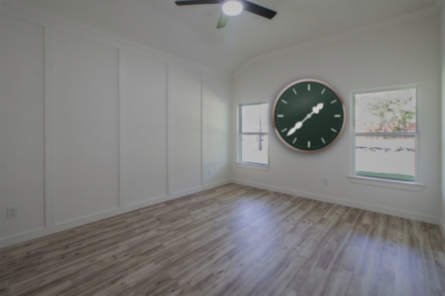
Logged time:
h=1 m=38
